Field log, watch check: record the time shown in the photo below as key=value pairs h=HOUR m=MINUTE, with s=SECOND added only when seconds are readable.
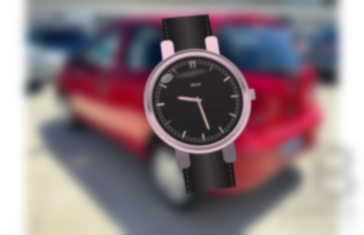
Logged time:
h=9 m=28
